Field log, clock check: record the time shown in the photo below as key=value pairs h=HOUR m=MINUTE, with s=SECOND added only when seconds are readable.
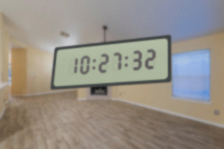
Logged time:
h=10 m=27 s=32
